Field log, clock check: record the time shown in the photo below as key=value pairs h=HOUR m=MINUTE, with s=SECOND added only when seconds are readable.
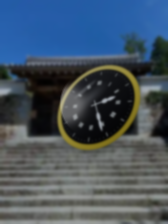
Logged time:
h=2 m=26
